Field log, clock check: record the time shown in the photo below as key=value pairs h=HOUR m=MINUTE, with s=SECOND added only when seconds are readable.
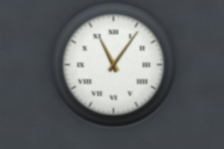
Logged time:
h=11 m=6
